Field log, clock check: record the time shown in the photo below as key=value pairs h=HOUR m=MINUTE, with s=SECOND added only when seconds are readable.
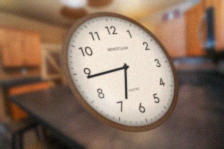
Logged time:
h=6 m=44
